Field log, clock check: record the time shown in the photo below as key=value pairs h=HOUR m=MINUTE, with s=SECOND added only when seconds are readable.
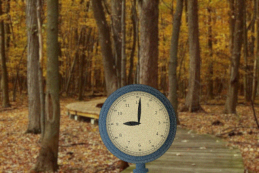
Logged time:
h=9 m=1
